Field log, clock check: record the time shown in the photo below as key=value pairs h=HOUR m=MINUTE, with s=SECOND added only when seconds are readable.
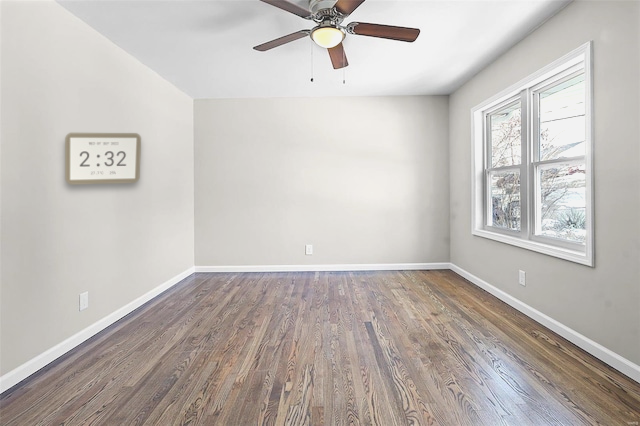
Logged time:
h=2 m=32
